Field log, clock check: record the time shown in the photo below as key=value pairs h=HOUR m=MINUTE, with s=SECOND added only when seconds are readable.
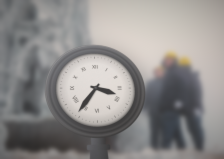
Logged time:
h=3 m=36
